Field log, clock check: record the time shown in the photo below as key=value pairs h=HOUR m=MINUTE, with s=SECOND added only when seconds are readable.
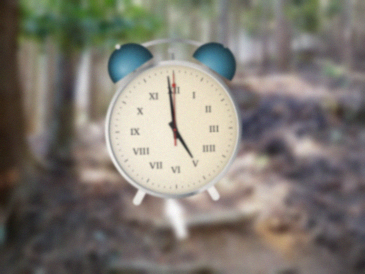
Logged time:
h=4 m=59 s=0
